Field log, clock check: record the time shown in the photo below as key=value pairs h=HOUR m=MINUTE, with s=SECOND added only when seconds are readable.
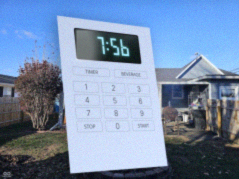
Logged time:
h=7 m=56
